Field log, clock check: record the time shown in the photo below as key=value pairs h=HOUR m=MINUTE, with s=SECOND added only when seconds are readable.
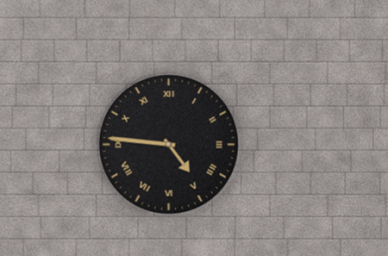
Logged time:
h=4 m=46
